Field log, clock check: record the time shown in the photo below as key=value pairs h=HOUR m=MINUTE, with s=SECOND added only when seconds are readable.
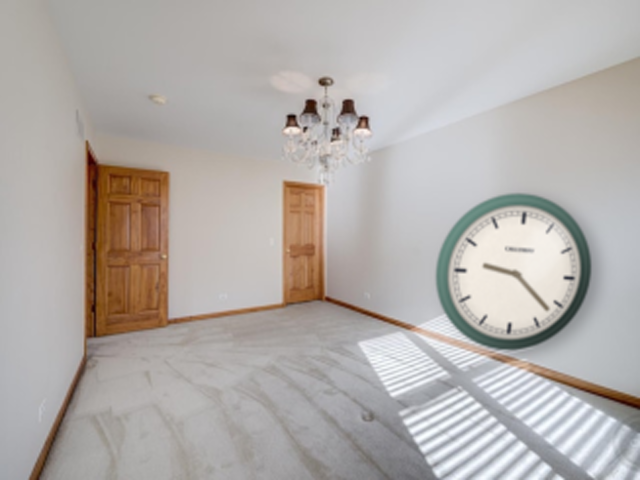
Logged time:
h=9 m=22
